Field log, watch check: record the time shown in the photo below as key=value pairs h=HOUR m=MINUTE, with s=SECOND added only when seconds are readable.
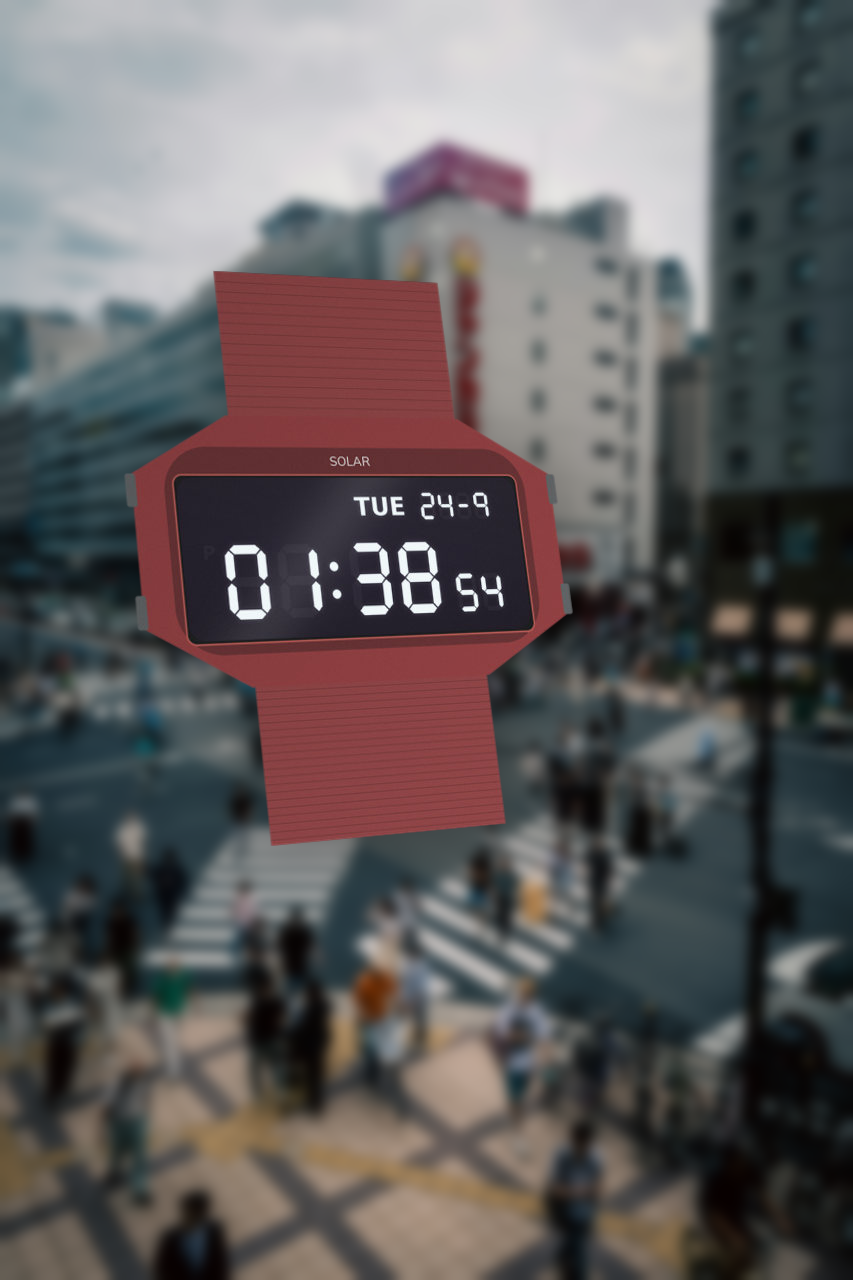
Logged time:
h=1 m=38 s=54
